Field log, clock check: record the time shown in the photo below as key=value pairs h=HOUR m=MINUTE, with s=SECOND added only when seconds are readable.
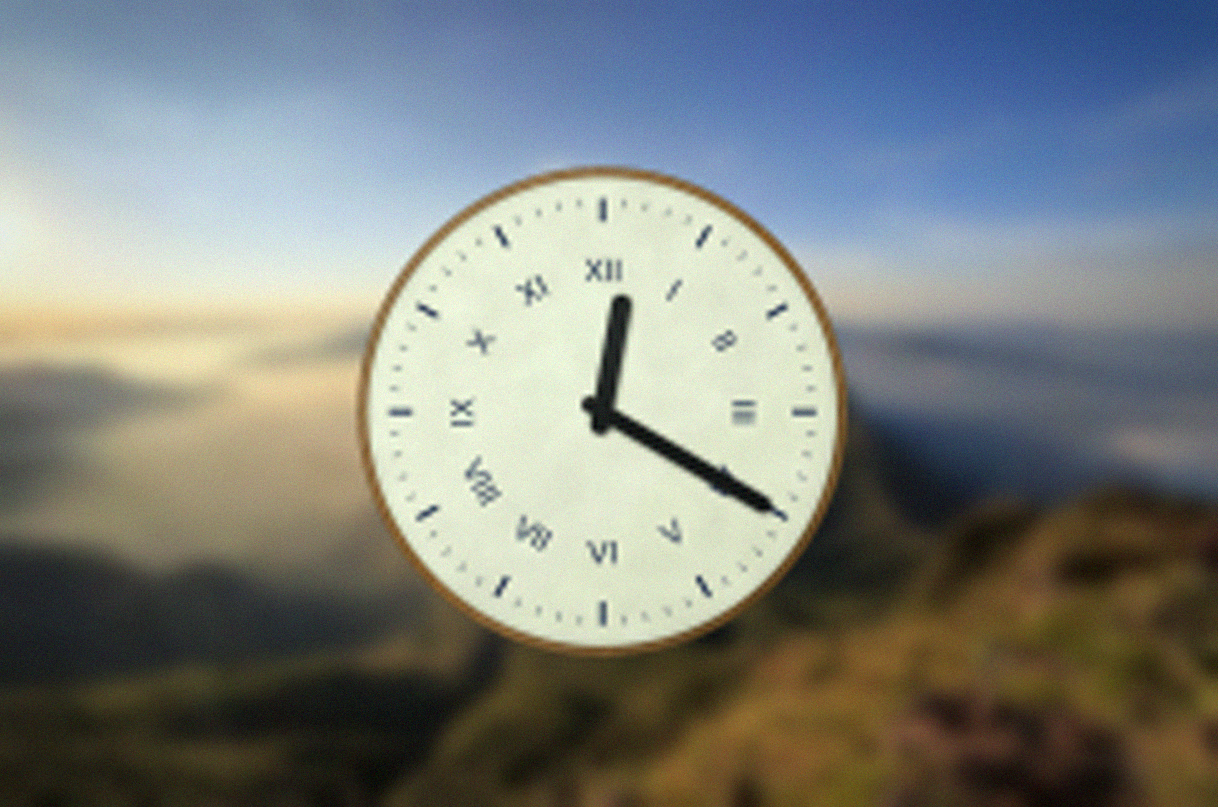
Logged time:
h=12 m=20
